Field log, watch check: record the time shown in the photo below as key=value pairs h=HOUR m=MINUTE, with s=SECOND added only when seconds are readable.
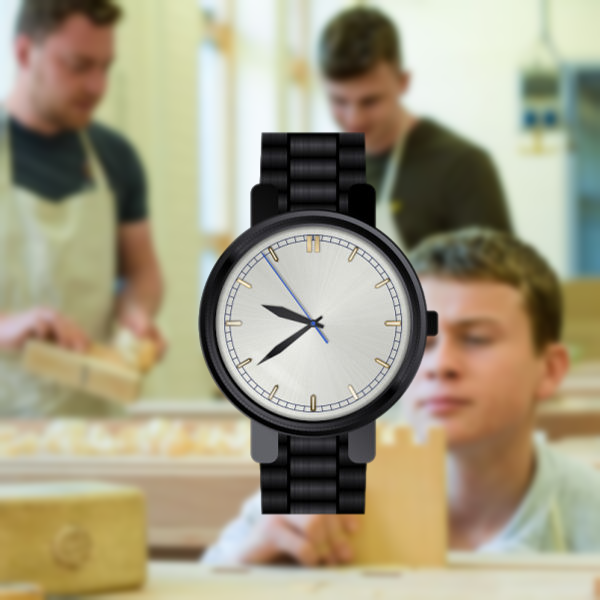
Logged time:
h=9 m=38 s=54
